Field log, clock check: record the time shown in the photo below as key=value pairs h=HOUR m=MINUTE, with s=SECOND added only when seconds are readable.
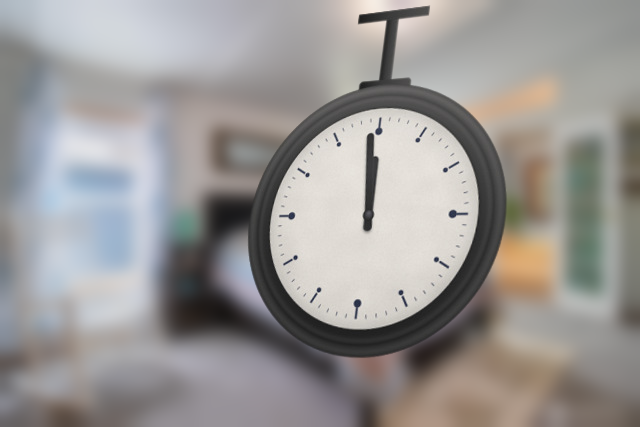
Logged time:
h=11 m=59
